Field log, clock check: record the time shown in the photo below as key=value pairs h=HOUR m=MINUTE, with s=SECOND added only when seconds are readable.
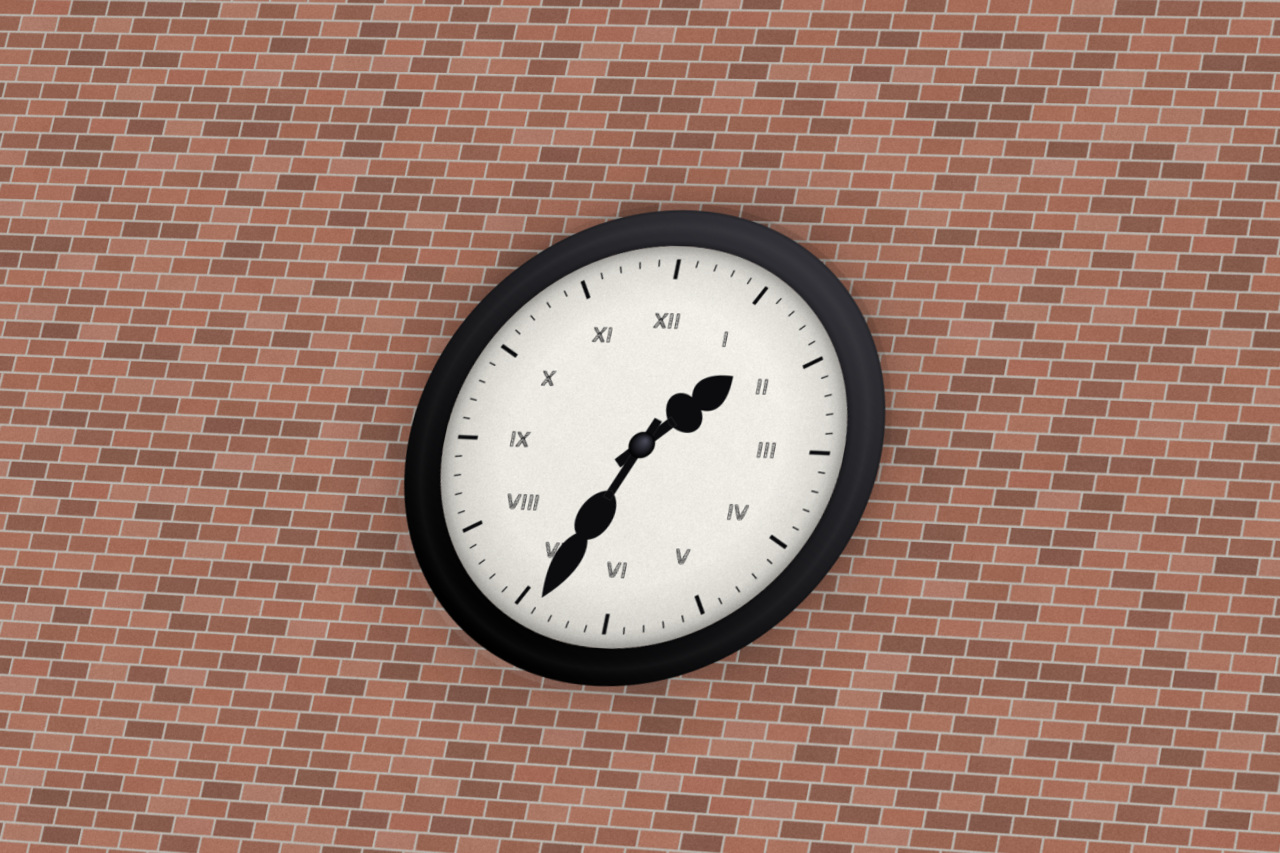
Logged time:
h=1 m=34
